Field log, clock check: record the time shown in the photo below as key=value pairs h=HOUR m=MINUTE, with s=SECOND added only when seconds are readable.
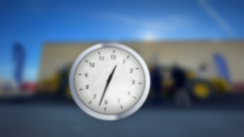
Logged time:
h=12 m=32
